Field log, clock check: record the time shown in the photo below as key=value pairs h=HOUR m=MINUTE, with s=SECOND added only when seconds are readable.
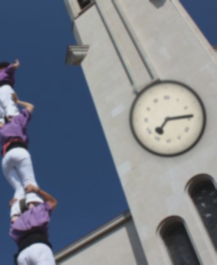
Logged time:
h=7 m=14
